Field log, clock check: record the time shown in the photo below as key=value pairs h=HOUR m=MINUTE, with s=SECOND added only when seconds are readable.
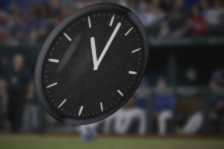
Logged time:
h=11 m=2
